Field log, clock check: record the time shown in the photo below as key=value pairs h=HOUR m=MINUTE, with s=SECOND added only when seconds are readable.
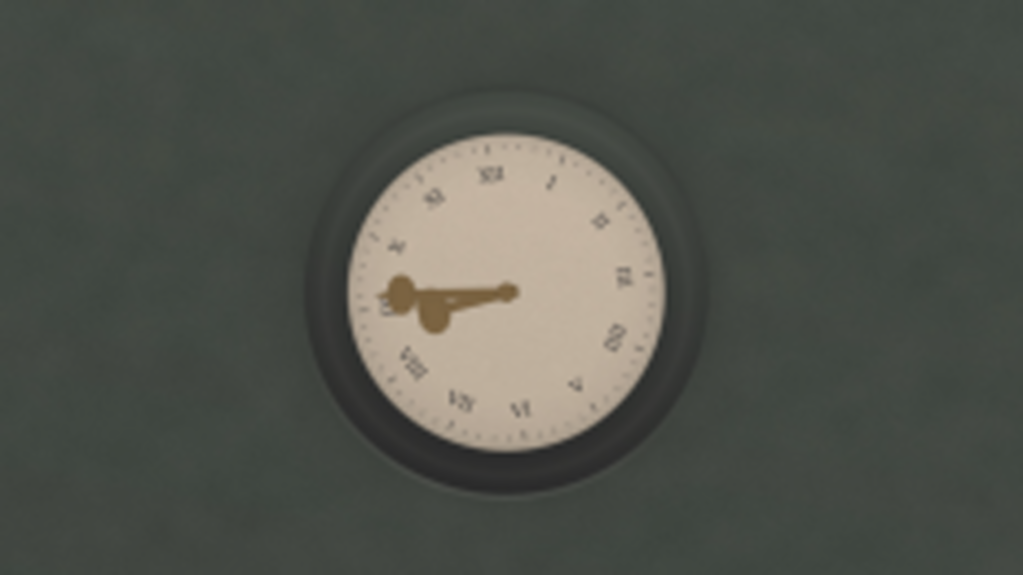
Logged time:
h=8 m=46
